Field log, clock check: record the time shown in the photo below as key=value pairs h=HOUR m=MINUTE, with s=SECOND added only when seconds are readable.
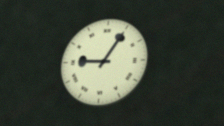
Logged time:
h=9 m=5
